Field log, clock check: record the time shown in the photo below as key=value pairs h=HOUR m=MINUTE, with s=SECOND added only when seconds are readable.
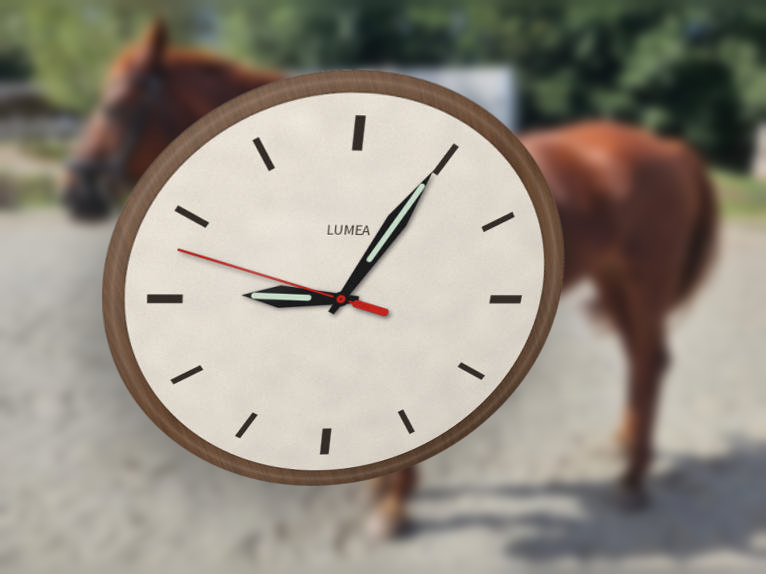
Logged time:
h=9 m=4 s=48
